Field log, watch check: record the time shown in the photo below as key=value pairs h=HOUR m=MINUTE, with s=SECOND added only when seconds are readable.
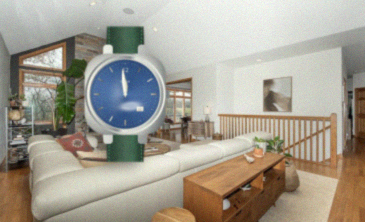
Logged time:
h=11 m=59
